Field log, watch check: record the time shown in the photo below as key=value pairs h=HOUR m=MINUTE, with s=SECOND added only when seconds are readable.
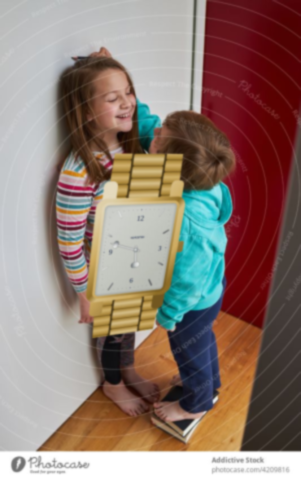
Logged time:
h=5 m=48
